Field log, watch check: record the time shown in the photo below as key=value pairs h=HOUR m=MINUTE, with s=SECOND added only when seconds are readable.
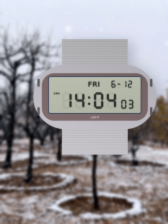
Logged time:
h=14 m=4 s=3
